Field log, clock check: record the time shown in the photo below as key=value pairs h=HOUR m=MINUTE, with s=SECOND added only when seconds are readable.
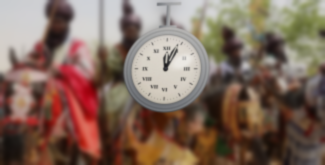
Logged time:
h=12 m=4
